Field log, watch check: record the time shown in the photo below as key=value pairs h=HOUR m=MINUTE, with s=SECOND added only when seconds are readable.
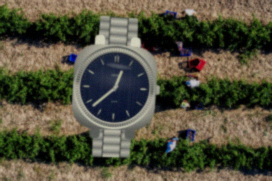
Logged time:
h=12 m=38
